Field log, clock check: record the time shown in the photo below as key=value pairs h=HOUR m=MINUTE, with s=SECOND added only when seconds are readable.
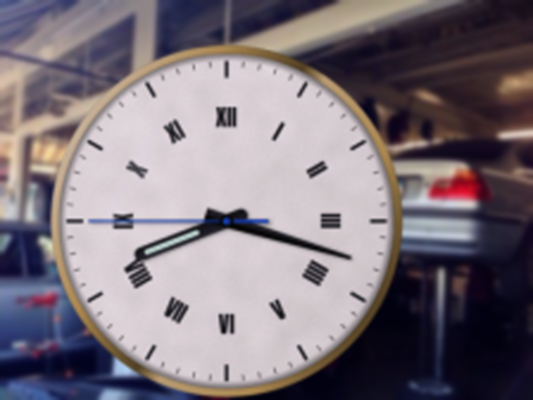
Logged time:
h=8 m=17 s=45
